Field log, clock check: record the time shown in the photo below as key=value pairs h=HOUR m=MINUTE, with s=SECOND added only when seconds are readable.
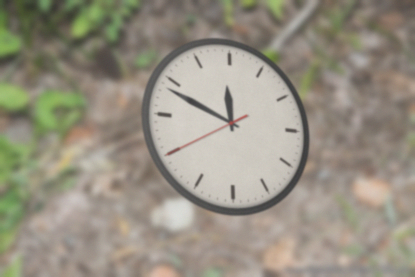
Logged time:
h=11 m=48 s=40
